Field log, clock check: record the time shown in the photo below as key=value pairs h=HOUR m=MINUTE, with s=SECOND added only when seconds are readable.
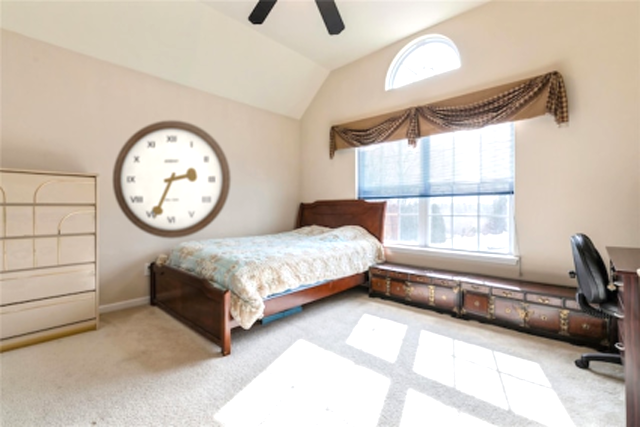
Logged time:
h=2 m=34
